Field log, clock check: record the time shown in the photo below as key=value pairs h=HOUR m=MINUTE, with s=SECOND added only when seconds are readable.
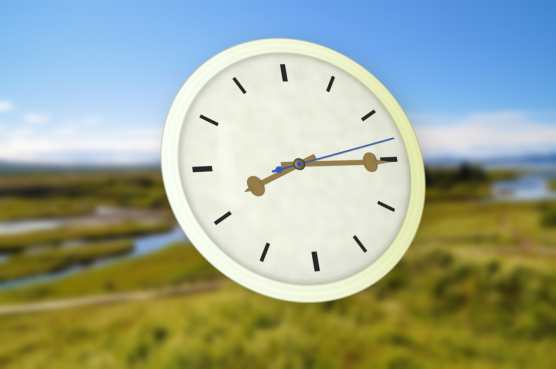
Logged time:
h=8 m=15 s=13
